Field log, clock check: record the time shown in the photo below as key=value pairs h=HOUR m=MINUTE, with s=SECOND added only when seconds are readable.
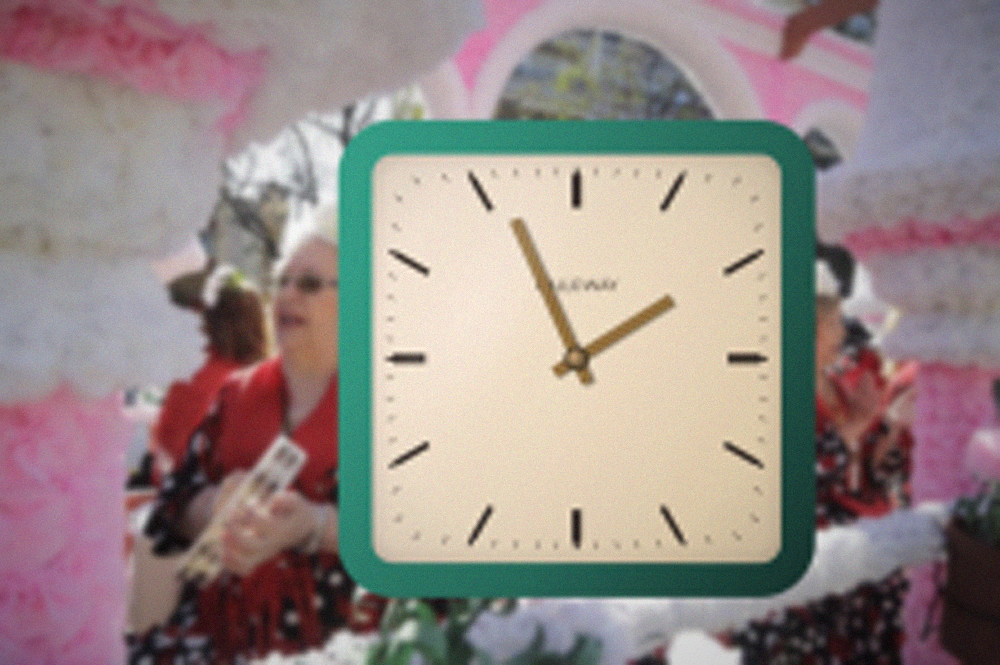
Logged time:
h=1 m=56
